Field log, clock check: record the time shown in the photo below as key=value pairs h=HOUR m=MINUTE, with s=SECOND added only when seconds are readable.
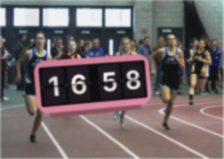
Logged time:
h=16 m=58
